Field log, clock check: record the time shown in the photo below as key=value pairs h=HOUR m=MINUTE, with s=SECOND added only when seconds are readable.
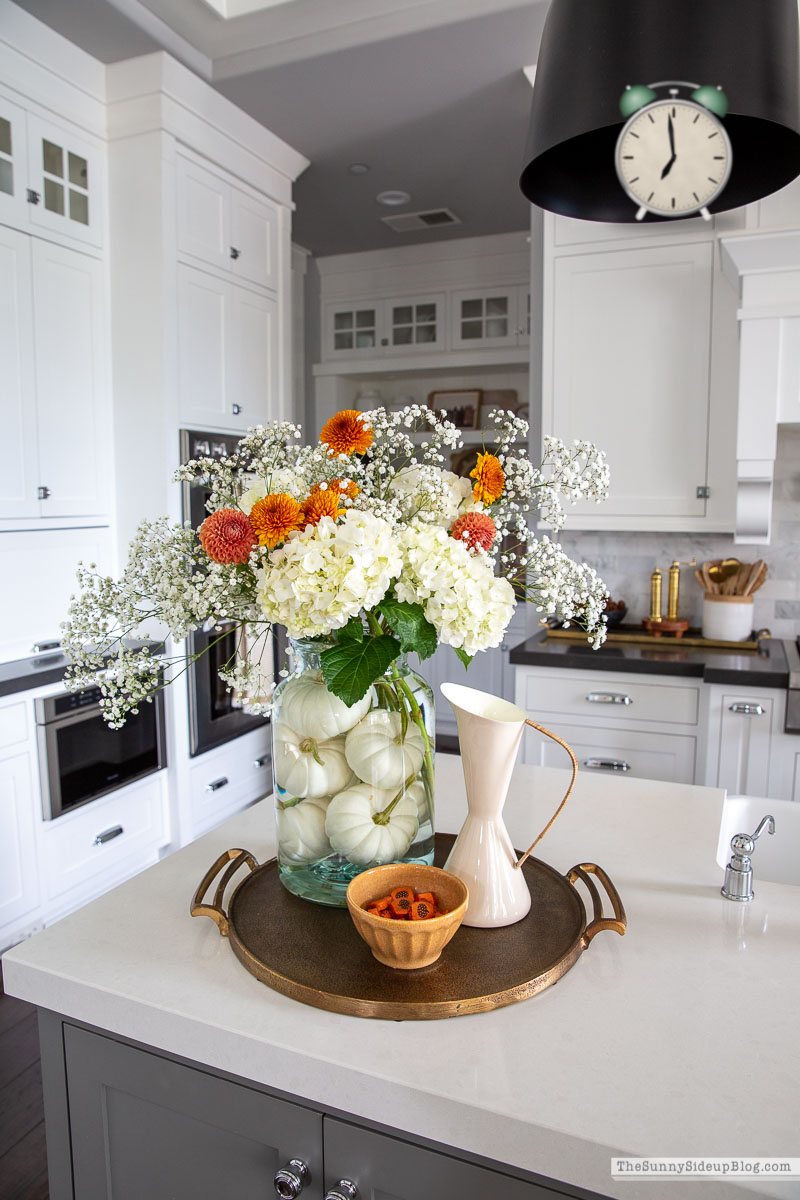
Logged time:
h=6 m=59
